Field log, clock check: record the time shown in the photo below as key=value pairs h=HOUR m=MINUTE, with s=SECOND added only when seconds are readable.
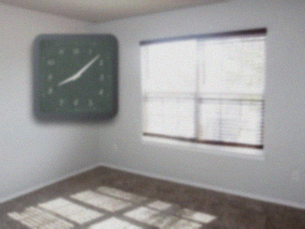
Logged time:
h=8 m=8
